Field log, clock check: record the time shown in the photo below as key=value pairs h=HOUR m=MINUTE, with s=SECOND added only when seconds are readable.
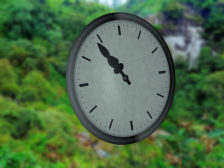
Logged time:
h=10 m=54
